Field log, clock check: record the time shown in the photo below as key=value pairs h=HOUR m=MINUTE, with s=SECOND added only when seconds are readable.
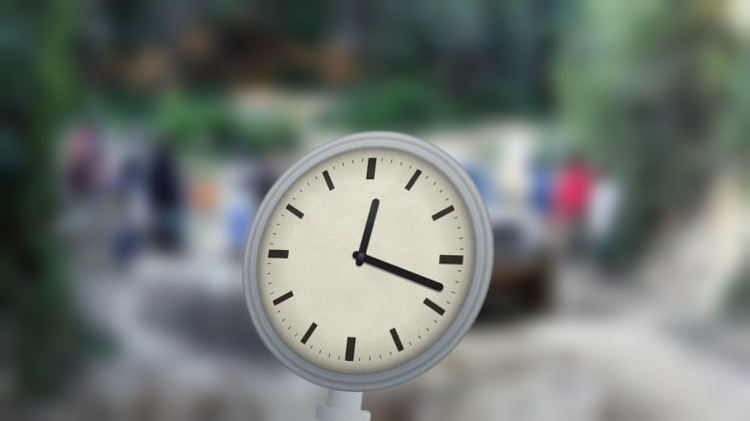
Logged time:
h=12 m=18
